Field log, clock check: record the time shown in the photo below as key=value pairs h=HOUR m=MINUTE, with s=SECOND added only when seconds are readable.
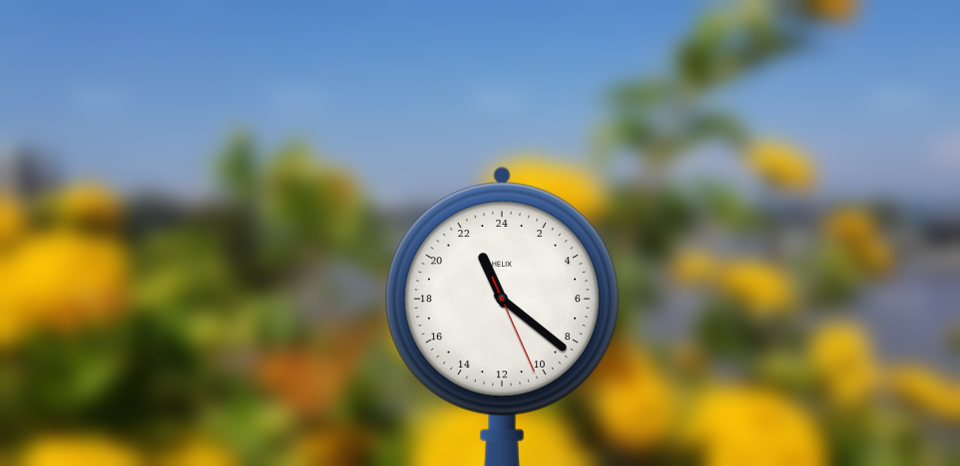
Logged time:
h=22 m=21 s=26
